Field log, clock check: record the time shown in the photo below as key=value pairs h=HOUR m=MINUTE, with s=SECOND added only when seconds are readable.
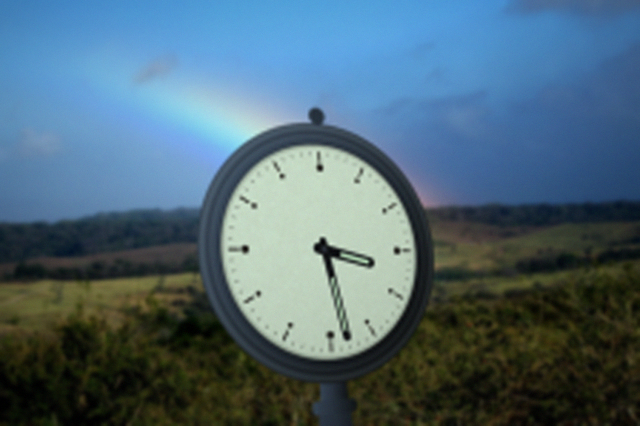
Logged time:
h=3 m=28
